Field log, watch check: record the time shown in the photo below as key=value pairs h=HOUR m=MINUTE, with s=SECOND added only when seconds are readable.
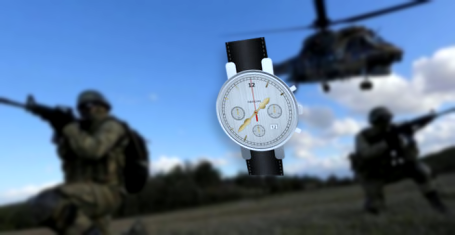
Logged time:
h=1 m=38
